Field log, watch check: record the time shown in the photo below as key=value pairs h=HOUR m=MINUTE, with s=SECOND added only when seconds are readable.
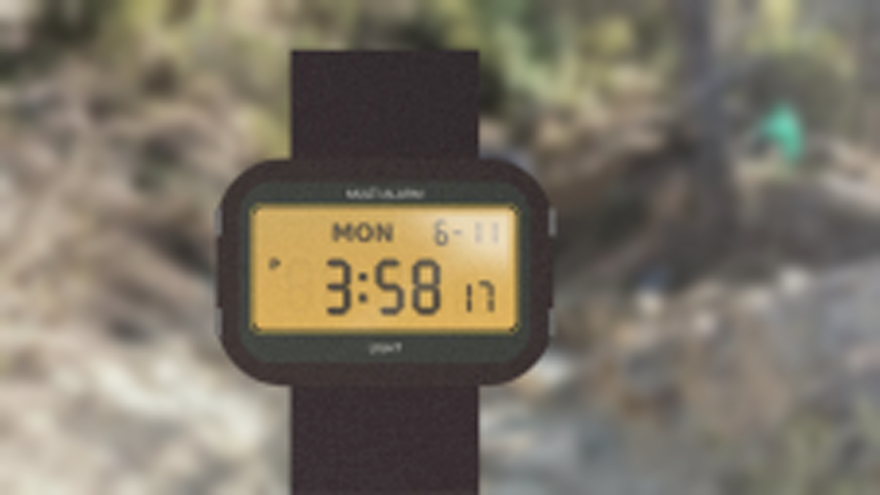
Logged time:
h=3 m=58 s=17
